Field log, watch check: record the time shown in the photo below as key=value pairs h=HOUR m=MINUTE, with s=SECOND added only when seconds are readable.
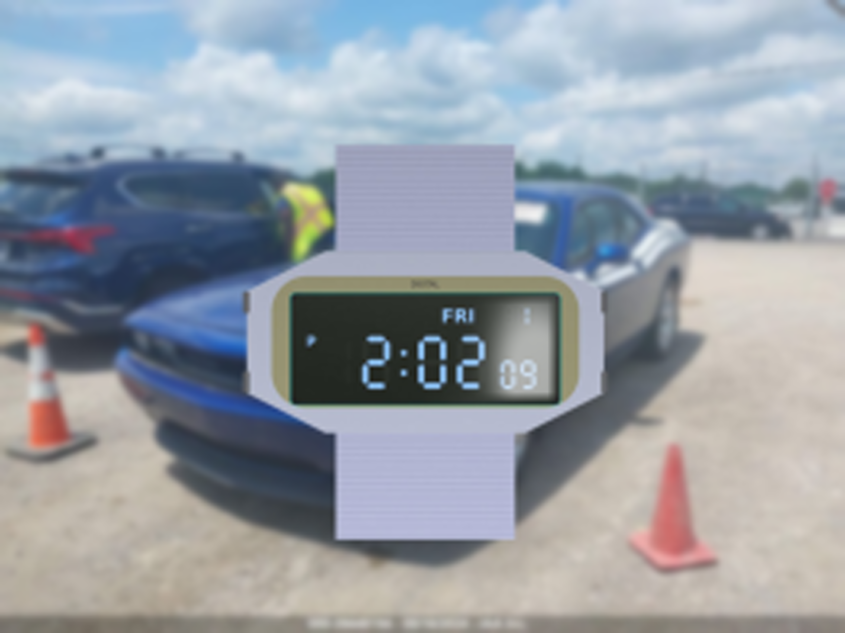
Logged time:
h=2 m=2 s=9
